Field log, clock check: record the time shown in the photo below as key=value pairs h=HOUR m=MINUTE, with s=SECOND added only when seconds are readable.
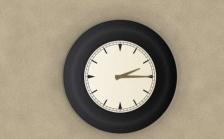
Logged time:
h=2 m=15
